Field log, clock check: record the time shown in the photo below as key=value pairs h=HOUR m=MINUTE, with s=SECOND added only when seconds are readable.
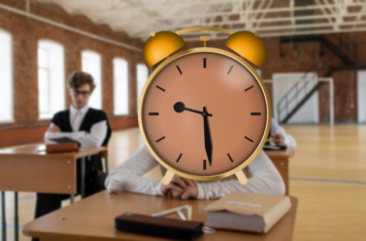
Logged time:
h=9 m=29
